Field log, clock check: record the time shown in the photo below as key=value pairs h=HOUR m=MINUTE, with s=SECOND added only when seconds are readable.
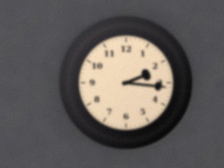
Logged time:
h=2 m=16
